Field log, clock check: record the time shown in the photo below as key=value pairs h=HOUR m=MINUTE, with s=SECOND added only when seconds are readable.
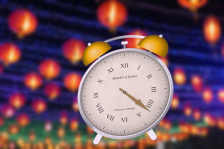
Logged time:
h=4 m=22
